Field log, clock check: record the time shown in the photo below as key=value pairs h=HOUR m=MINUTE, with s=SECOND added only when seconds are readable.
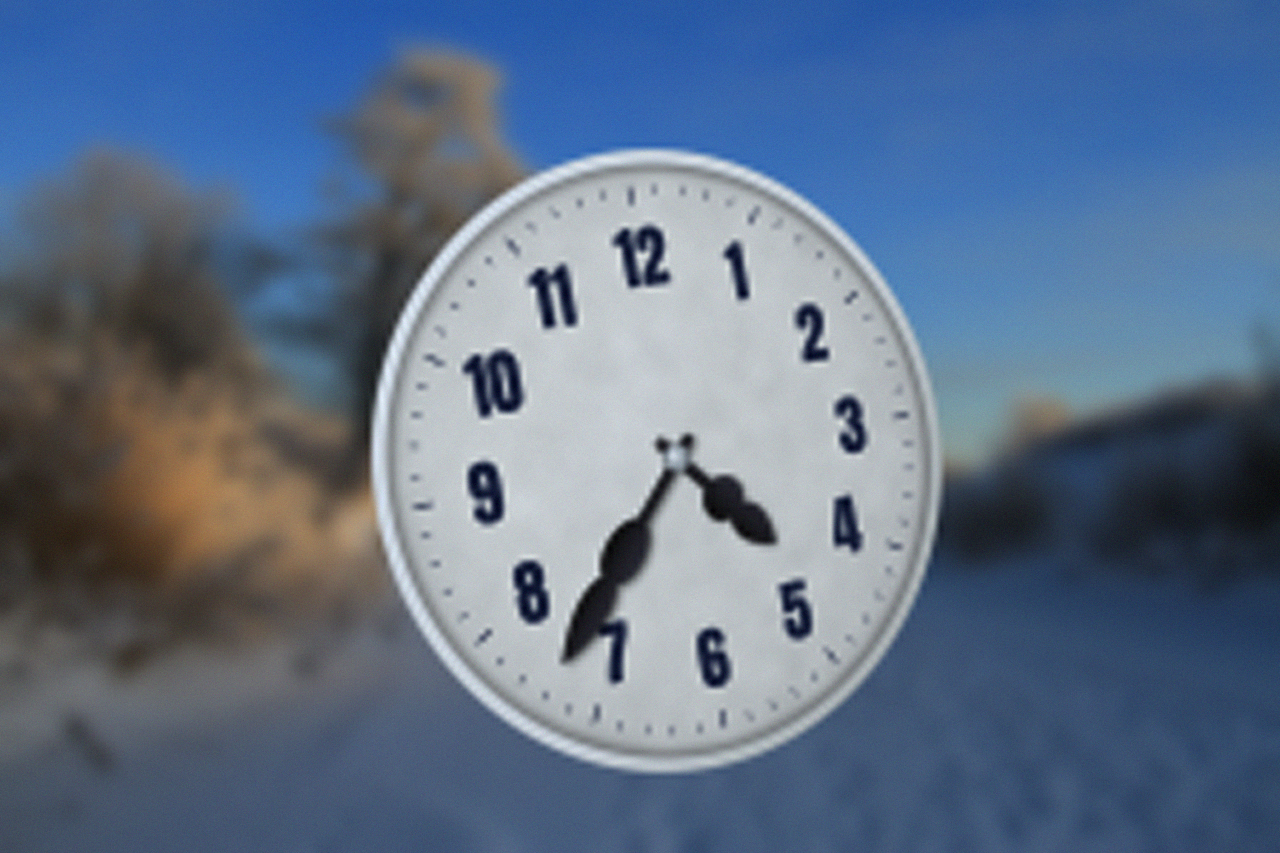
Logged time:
h=4 m=37
